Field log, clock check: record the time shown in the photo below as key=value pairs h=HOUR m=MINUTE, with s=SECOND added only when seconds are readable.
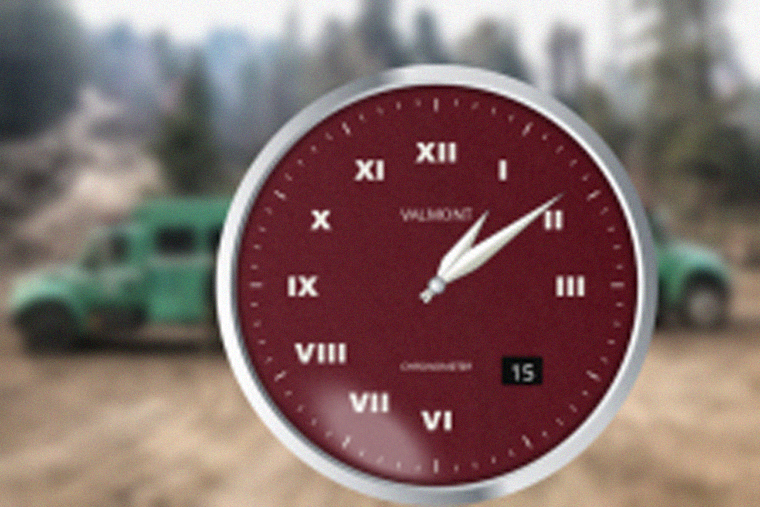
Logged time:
h=1 m=9
